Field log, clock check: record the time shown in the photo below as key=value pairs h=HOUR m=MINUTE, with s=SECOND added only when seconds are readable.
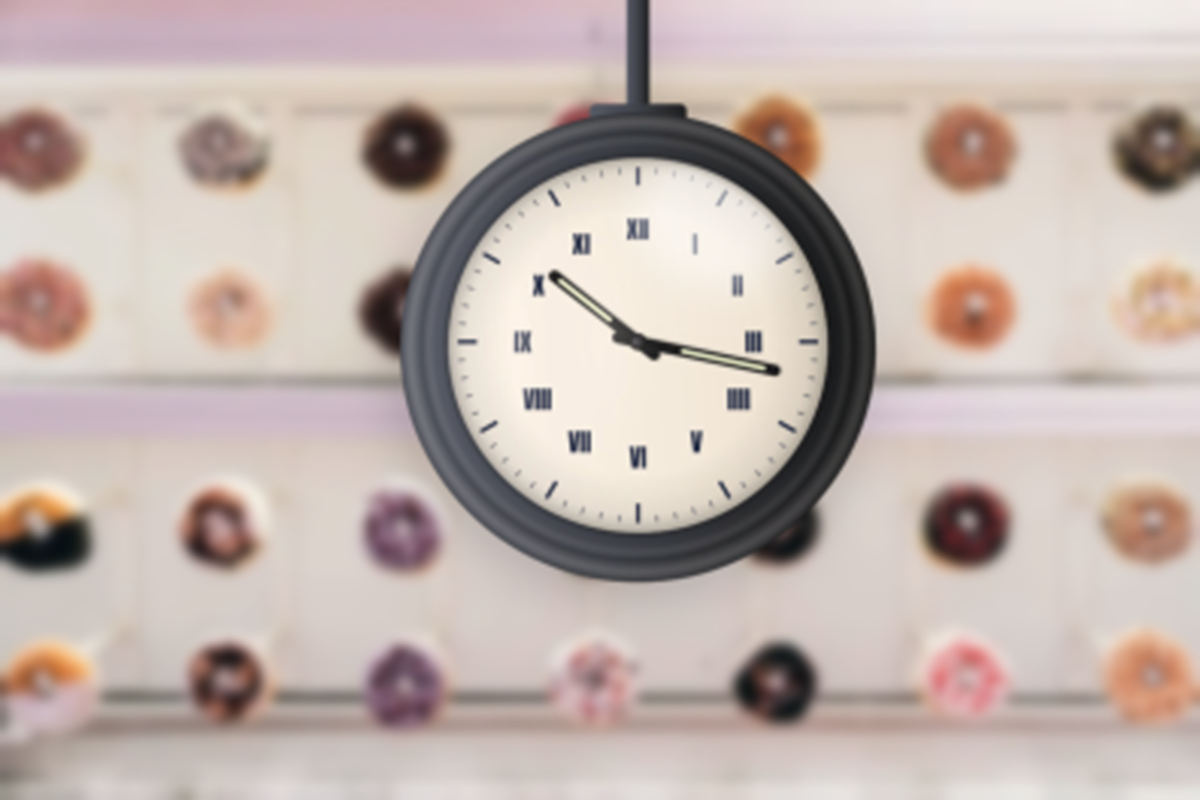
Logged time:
h=10 m=17
